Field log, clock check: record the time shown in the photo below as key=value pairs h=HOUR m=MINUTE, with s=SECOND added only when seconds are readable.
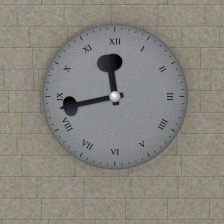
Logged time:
h=11 m=43
